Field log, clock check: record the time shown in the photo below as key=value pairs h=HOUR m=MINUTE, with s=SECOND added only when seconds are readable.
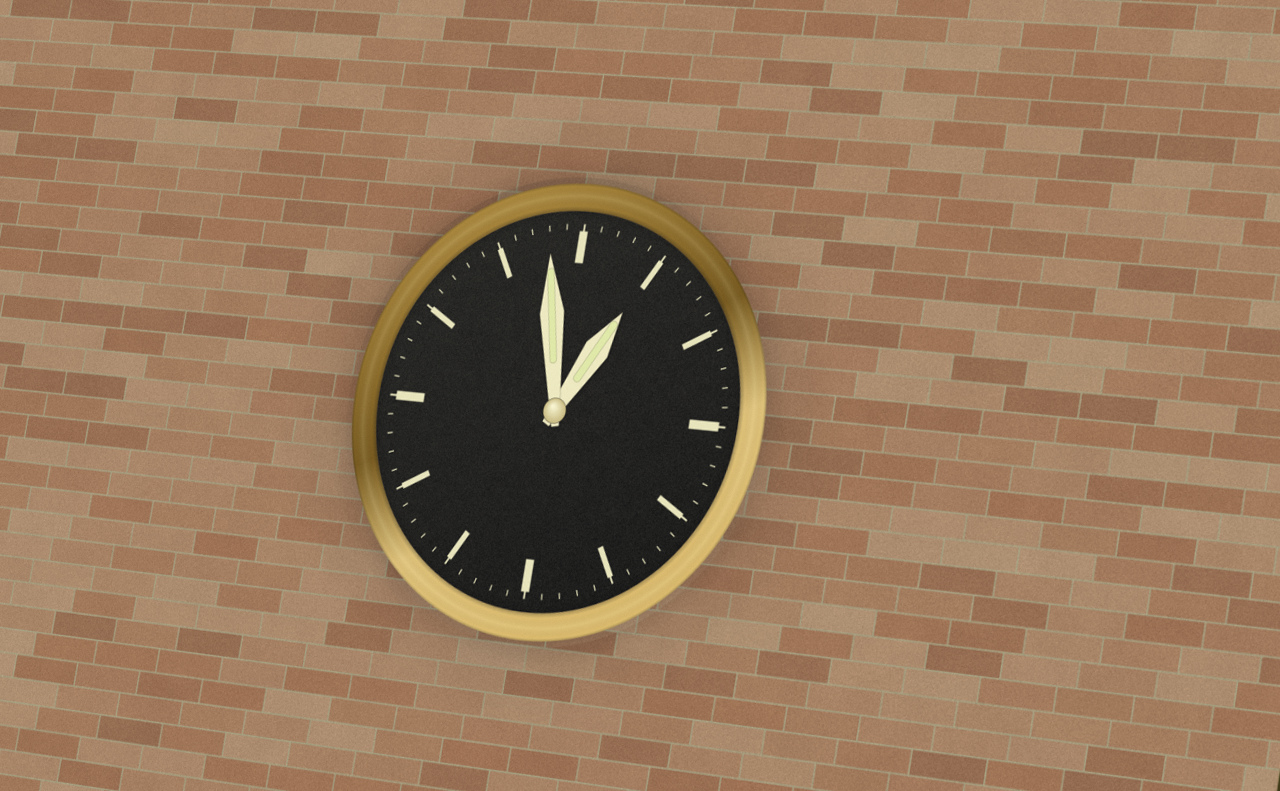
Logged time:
h=12 m=58
